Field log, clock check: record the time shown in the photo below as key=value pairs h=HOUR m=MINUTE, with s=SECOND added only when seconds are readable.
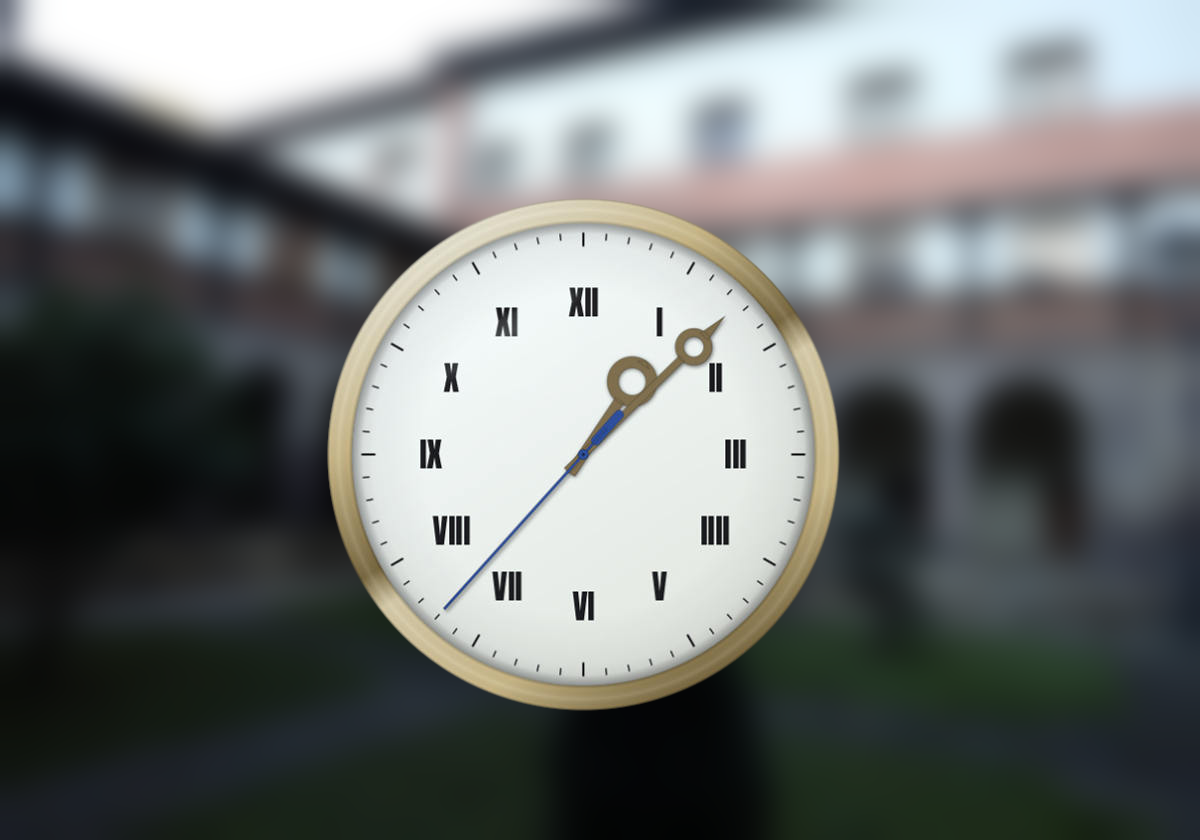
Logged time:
h=1 m=7 s=37
